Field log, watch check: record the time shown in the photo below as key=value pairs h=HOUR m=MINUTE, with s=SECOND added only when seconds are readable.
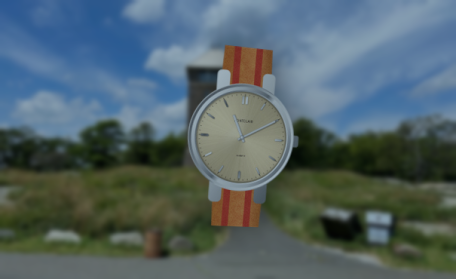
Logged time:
h=11 m=10
